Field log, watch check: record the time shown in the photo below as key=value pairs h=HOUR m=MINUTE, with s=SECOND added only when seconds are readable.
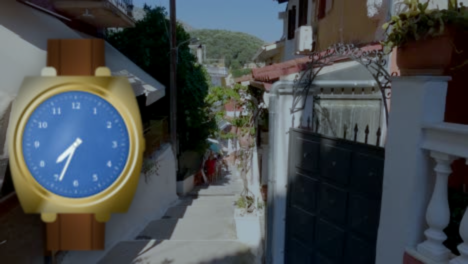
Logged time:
h=7 m=34
